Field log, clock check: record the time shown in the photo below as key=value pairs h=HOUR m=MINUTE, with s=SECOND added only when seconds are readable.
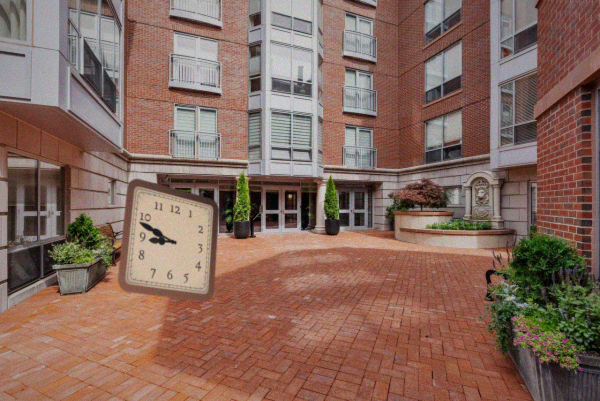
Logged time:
h=8 m=48
